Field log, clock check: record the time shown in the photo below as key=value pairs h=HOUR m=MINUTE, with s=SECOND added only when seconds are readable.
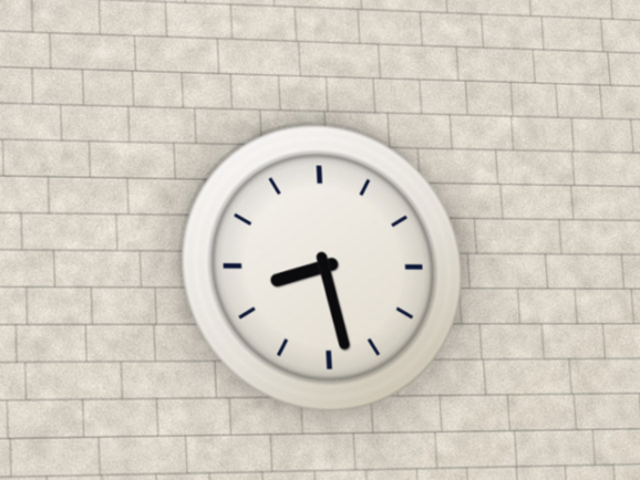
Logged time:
h=8 m=28
